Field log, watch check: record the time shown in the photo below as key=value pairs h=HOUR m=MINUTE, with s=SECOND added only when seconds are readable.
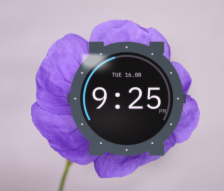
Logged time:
h=9 m=25
